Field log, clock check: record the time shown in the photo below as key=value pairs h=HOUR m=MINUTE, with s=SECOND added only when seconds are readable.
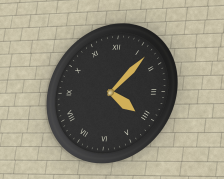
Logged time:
h=4 m=7
